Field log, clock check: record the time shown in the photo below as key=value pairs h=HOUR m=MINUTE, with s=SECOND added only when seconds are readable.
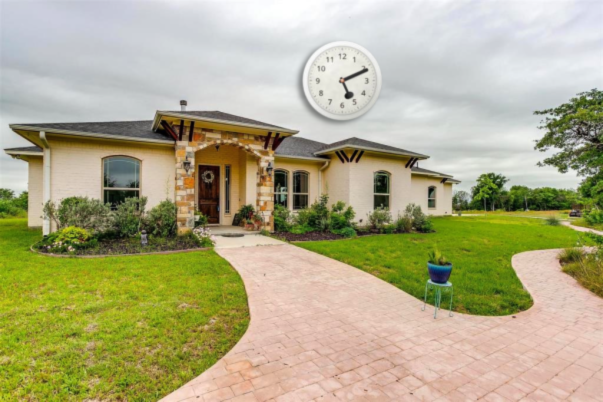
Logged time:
h=5 m=11
